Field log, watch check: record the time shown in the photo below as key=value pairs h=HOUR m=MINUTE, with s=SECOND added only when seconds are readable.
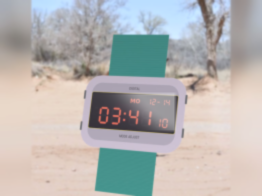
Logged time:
h=3 m=41
